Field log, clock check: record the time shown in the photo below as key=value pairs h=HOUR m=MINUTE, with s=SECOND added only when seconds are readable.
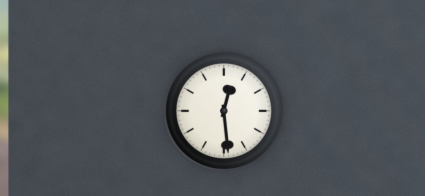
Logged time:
h=12 m=29
